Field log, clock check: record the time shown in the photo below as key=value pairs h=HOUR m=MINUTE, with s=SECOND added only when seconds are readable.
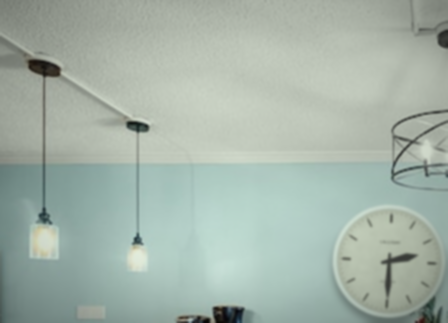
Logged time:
h=2 m=30
